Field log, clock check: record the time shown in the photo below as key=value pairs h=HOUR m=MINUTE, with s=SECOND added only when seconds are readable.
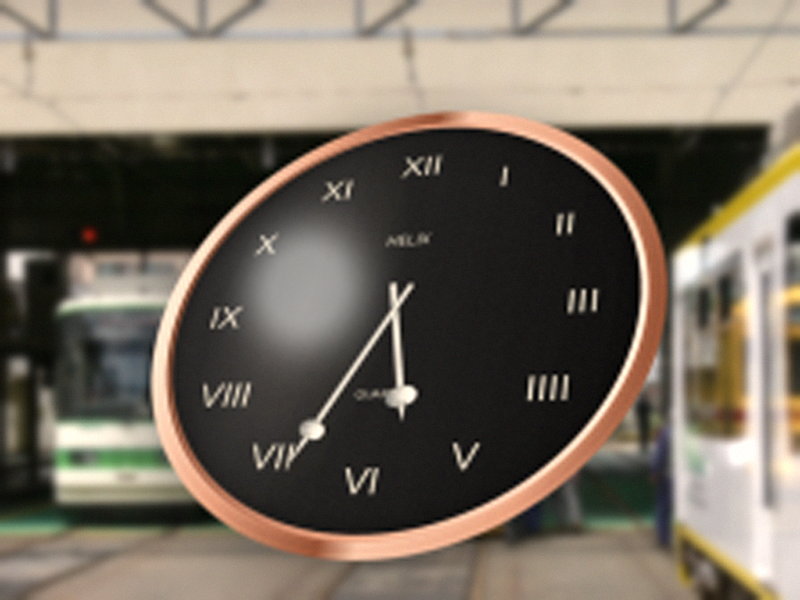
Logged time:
h=5 m=34
